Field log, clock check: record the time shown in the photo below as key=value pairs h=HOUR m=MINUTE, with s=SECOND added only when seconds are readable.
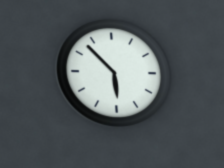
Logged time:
h=5 m=53
